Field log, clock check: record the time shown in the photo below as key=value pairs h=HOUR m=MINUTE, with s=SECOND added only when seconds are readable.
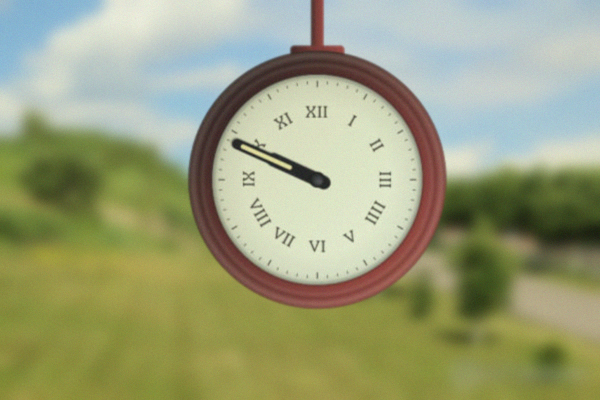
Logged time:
h=9 m=49
